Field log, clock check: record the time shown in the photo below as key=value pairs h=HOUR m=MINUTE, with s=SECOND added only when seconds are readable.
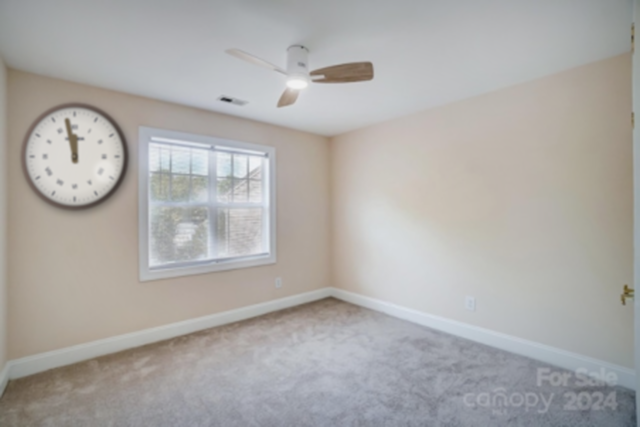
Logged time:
h=11 m=58
